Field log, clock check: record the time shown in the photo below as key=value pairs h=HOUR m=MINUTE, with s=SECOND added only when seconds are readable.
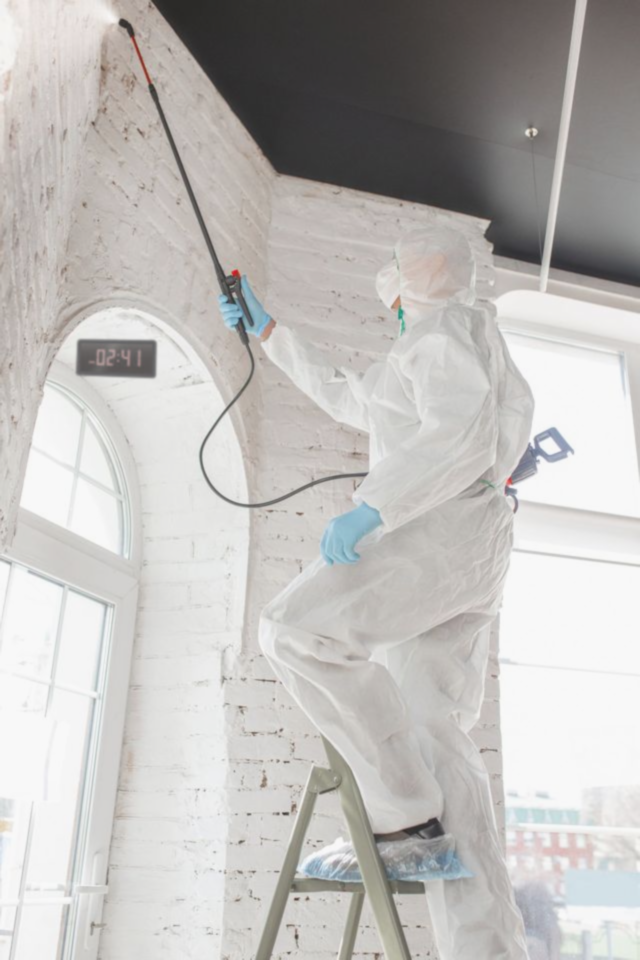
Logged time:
h=2 m=41
